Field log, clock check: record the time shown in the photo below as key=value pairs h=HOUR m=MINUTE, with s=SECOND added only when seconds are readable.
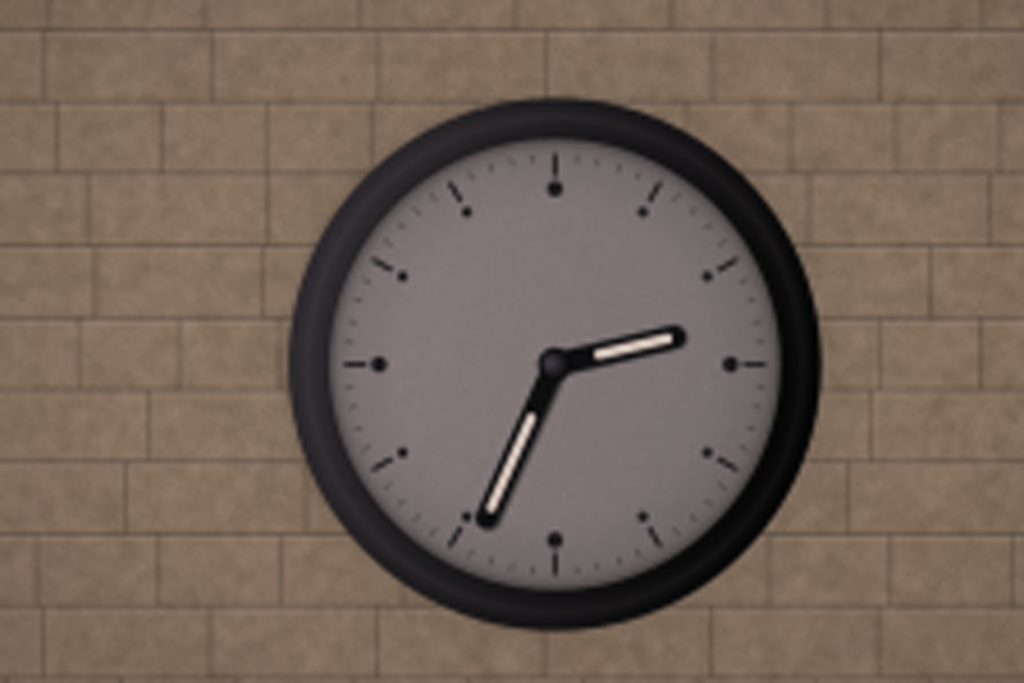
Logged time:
h=2 m=34
